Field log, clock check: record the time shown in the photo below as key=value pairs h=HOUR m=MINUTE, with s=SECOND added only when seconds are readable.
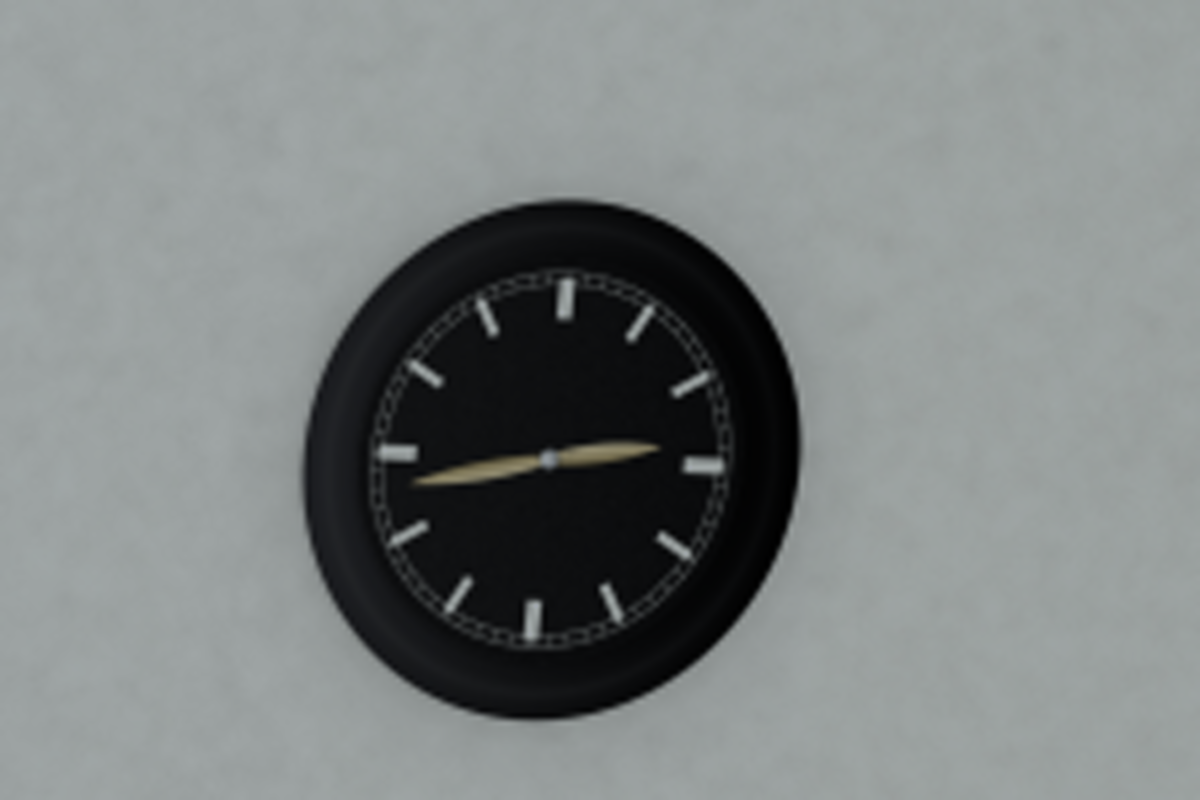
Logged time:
h=2 m=43
